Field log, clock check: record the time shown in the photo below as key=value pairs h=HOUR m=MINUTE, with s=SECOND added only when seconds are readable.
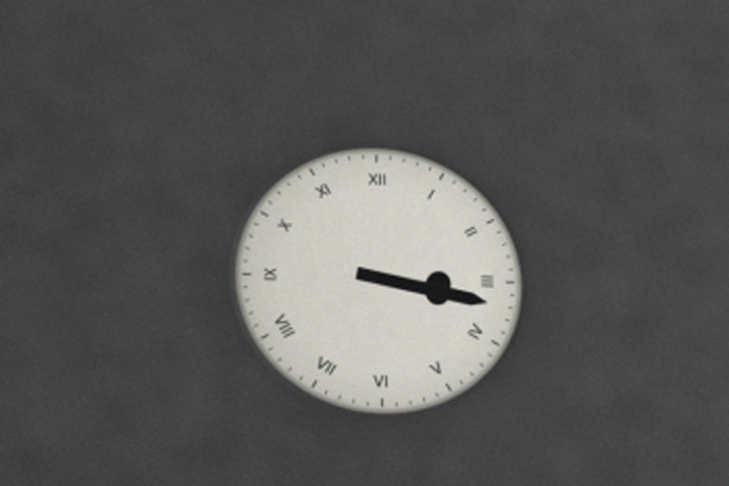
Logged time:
h=3 m=17
